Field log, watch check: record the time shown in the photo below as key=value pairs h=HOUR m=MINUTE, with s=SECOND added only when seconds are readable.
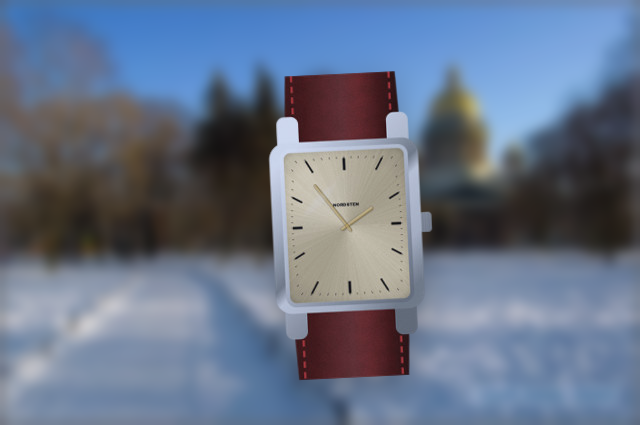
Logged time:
h=1 m=54
